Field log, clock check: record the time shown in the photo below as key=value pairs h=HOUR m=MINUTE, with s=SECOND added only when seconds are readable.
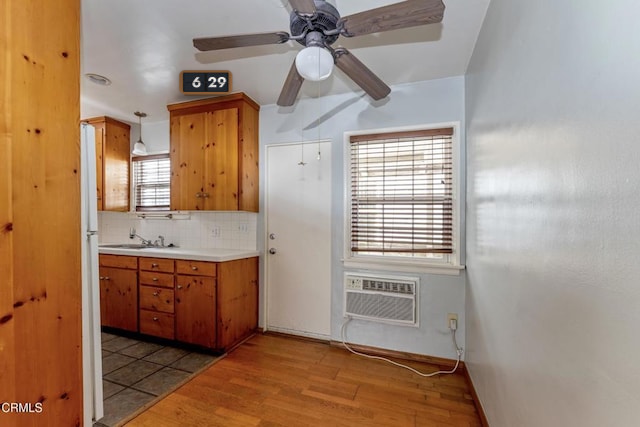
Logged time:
h=6 m=29
